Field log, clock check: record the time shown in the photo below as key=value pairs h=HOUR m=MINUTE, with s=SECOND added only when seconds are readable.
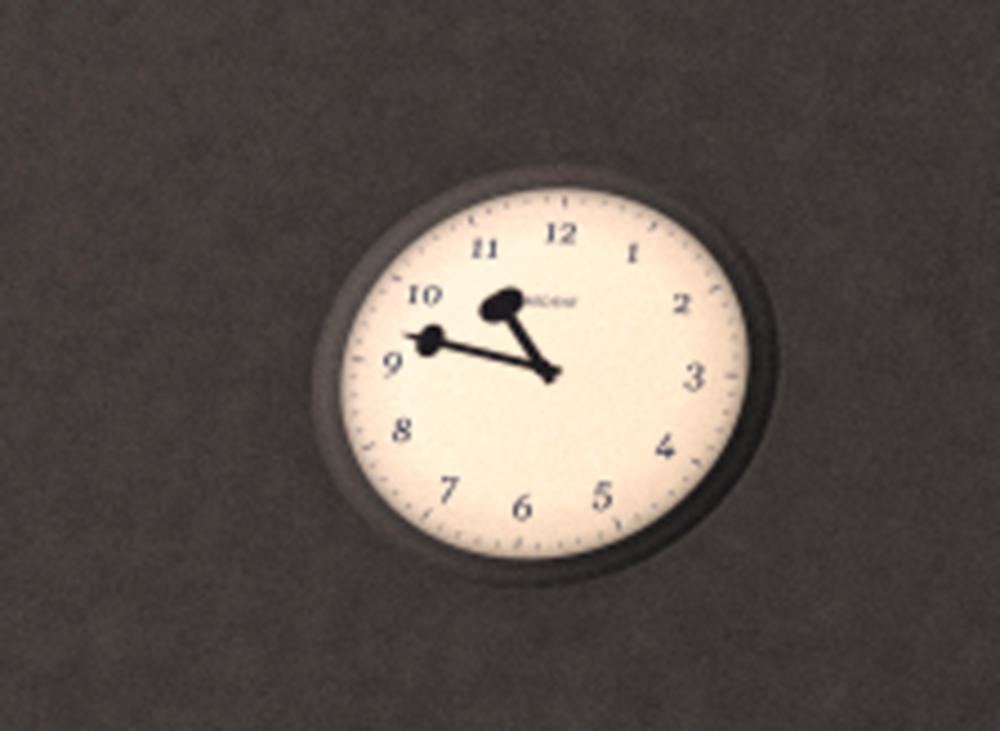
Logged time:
h=10 m=47
